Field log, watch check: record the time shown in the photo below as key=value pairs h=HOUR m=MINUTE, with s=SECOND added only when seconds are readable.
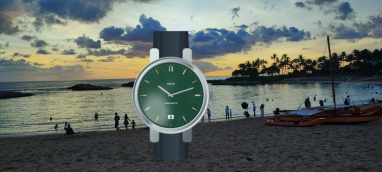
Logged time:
h=10 m=12
